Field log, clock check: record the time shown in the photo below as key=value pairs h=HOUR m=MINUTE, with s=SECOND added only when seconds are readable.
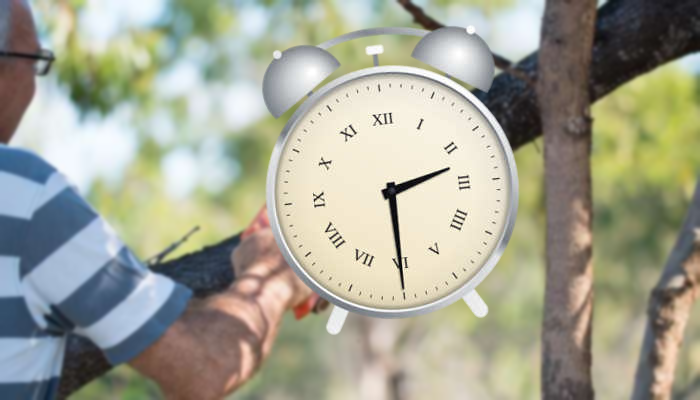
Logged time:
h=2 m=30
